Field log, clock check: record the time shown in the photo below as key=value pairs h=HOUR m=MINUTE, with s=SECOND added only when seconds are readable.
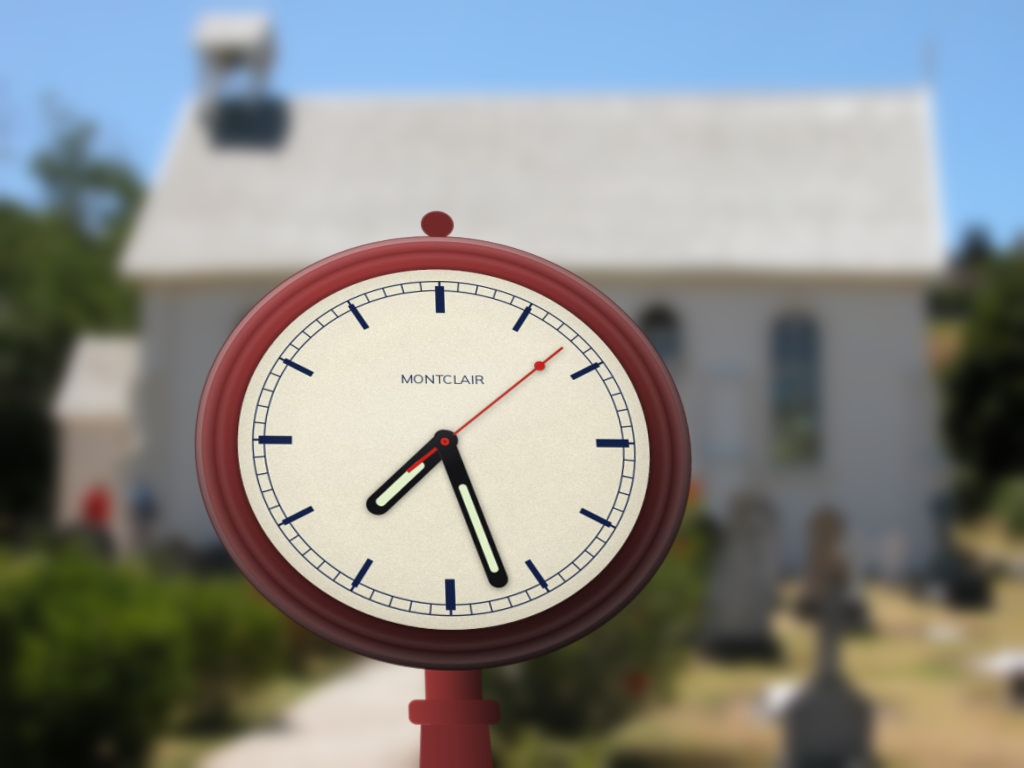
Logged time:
h=7 m=27 s=8
